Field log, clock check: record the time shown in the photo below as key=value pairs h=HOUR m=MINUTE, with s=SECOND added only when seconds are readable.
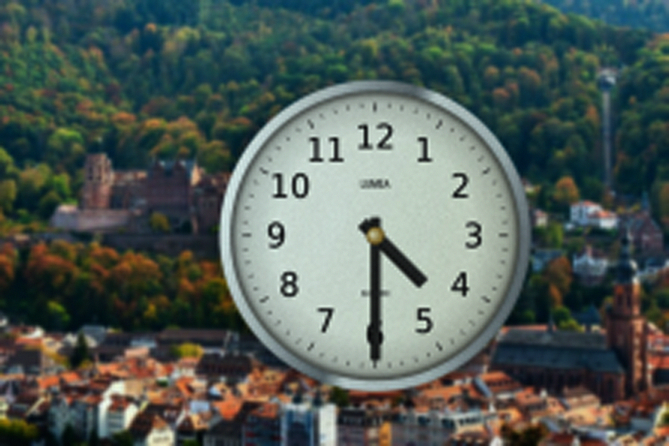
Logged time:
h=4 m=30
